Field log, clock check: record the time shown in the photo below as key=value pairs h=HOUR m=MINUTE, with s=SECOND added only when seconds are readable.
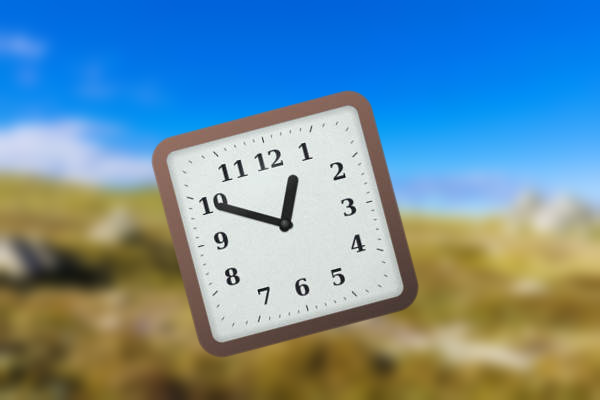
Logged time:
h=12 m=50
